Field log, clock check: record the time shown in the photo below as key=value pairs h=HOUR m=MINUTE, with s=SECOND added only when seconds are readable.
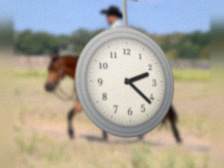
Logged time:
h=2 m=22
